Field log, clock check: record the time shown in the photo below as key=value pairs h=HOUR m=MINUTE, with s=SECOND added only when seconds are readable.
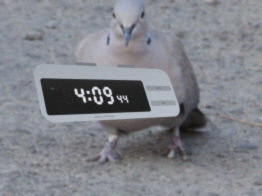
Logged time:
h=4 m=9 s=44
